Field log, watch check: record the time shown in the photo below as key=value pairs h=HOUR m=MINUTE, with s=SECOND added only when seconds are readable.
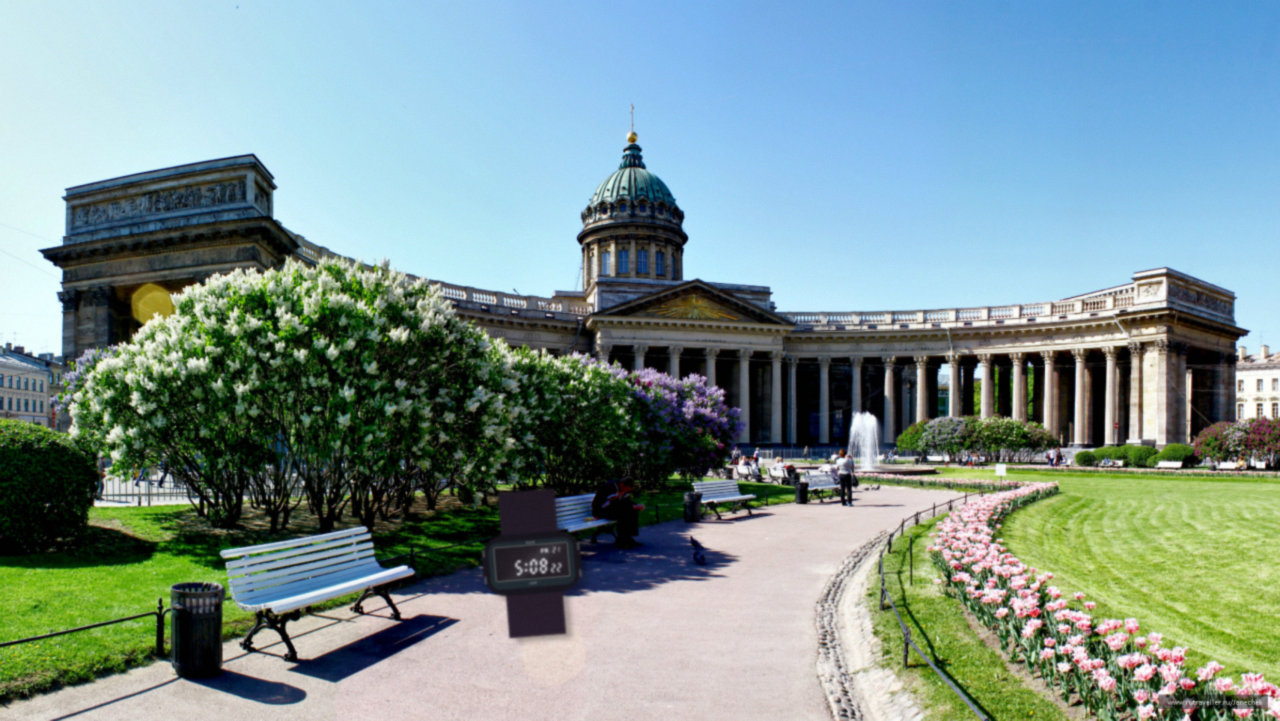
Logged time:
h=5 m=8
